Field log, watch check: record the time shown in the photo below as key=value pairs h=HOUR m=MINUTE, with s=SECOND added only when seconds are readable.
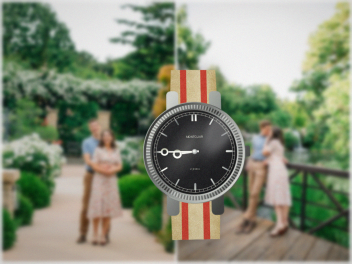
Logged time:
h=8 m=45
